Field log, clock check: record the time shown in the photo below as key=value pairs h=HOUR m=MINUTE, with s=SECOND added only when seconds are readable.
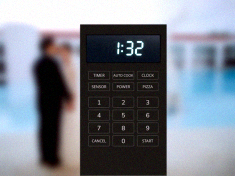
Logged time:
h=1 m=32
